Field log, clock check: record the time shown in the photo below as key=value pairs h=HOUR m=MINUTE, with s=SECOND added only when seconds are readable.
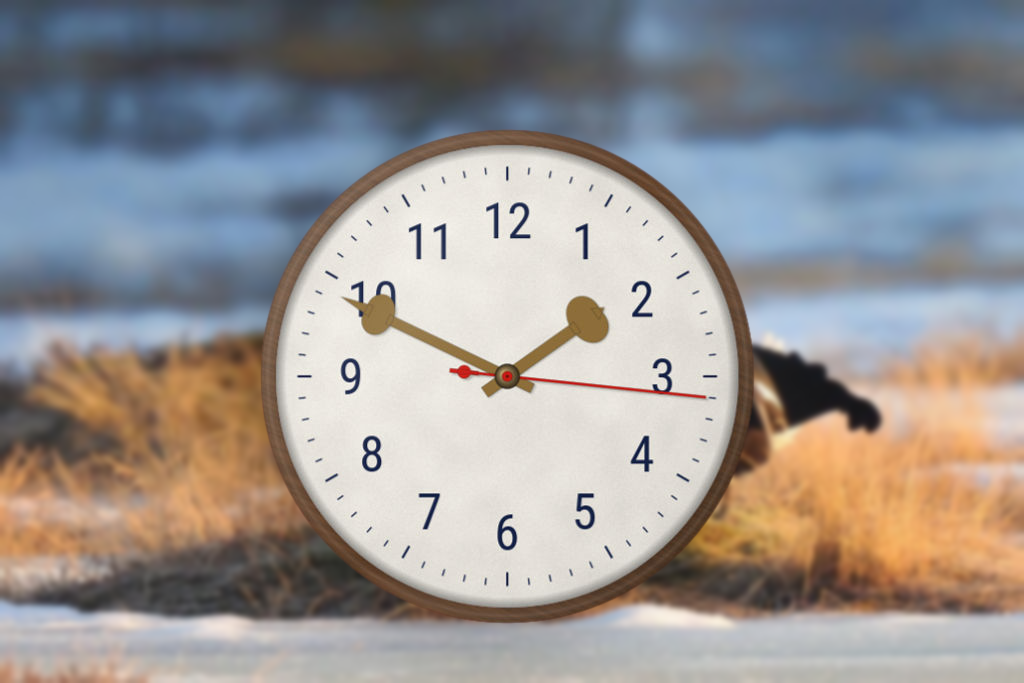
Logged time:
h=1 m=49 s=16
